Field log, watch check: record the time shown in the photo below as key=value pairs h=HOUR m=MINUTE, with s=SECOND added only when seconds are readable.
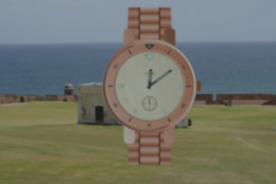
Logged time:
h=12 m=9
